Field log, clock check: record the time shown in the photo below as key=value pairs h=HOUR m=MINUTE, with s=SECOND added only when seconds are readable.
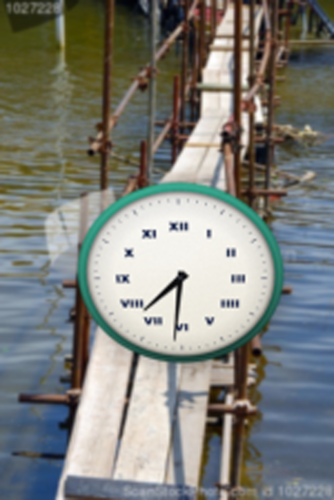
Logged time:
h=7 m=31
